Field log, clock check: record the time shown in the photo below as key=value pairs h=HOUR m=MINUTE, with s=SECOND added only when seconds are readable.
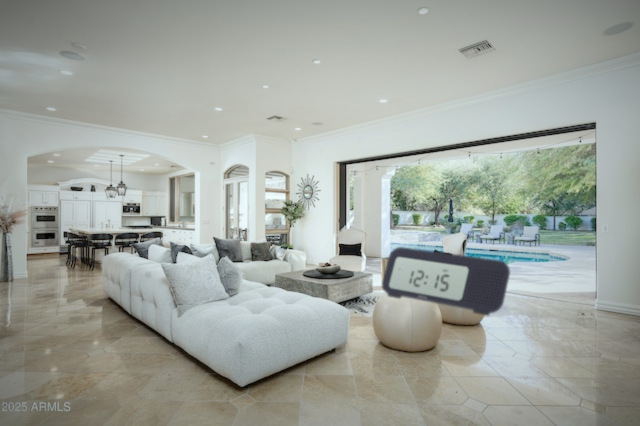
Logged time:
h=12 m=15
